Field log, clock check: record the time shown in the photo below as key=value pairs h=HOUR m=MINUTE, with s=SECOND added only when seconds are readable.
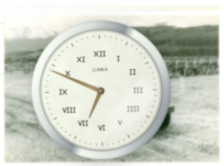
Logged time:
h=6 m=49
